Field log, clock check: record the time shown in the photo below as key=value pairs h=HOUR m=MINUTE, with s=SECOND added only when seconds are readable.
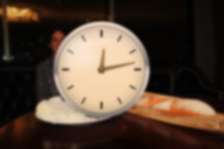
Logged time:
h=12 m=13
